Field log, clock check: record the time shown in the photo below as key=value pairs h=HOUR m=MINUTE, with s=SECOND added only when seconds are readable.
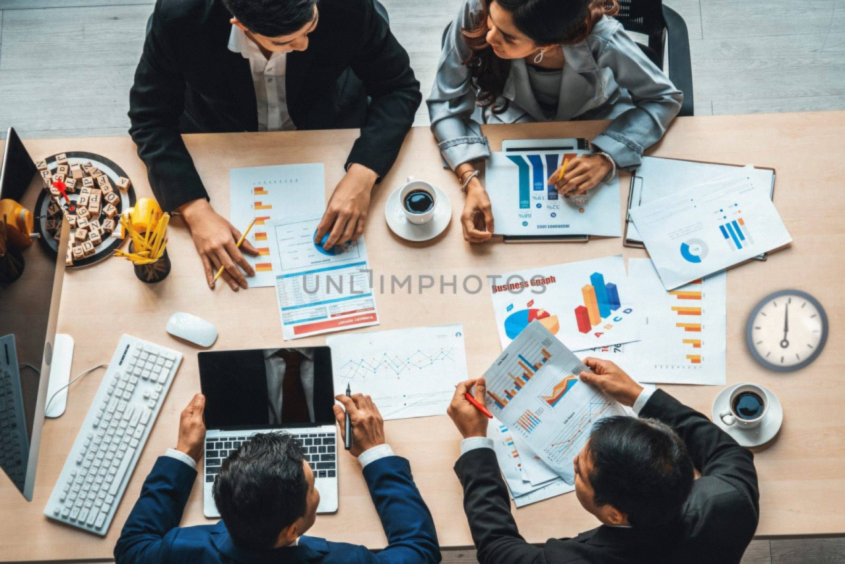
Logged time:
h=5 m=59
